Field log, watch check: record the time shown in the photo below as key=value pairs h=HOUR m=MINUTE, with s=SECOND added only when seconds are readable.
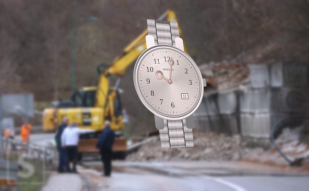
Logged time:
h=10 m=2
